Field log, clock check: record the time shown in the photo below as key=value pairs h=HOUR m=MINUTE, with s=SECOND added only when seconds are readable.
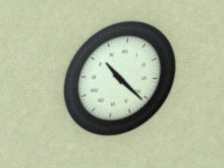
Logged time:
h=10 m=21
